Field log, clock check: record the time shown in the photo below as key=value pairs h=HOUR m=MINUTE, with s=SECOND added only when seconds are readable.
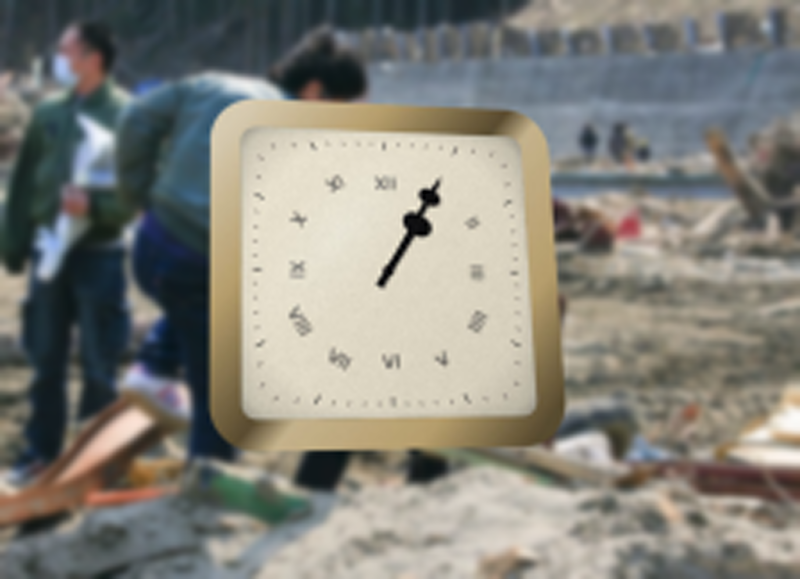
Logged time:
h=1 m=5
